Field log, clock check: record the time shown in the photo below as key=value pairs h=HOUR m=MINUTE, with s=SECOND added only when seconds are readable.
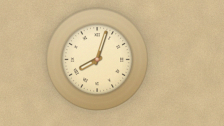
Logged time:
h=8 m=3
